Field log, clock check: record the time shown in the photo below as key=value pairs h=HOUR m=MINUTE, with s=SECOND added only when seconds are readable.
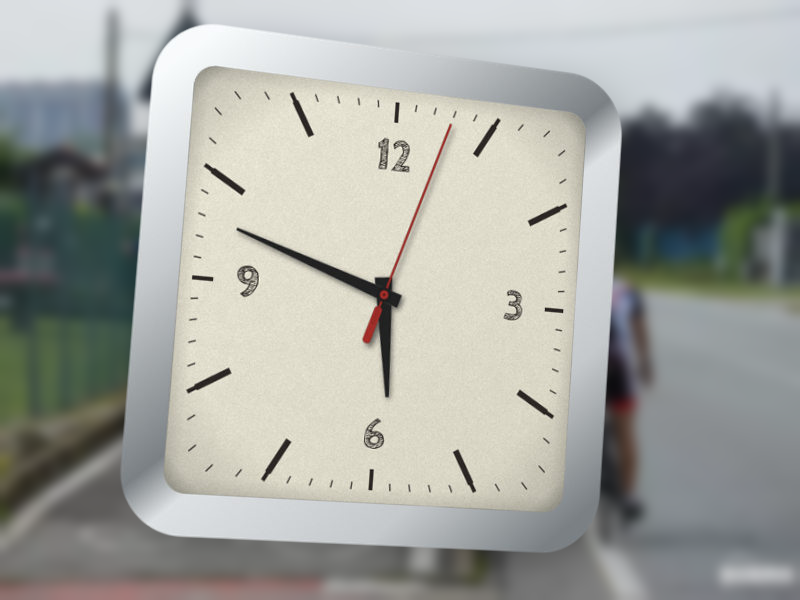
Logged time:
h=5 m=48 s=3
